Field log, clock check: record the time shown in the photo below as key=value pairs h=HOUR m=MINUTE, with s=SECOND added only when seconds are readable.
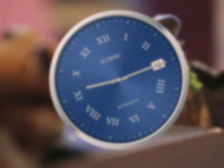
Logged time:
h=9 m=15
